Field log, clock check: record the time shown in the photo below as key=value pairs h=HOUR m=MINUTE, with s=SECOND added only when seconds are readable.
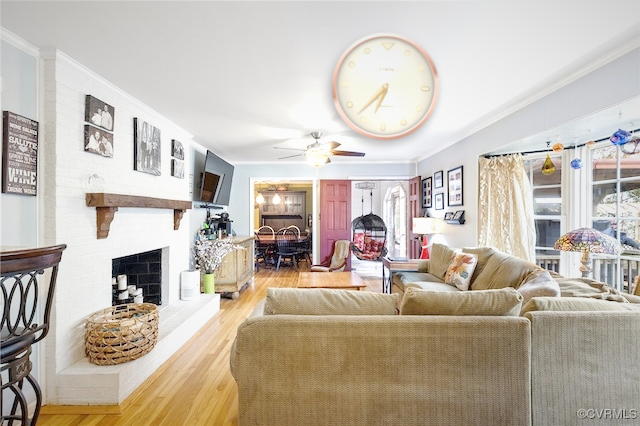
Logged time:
h=6 m=37
